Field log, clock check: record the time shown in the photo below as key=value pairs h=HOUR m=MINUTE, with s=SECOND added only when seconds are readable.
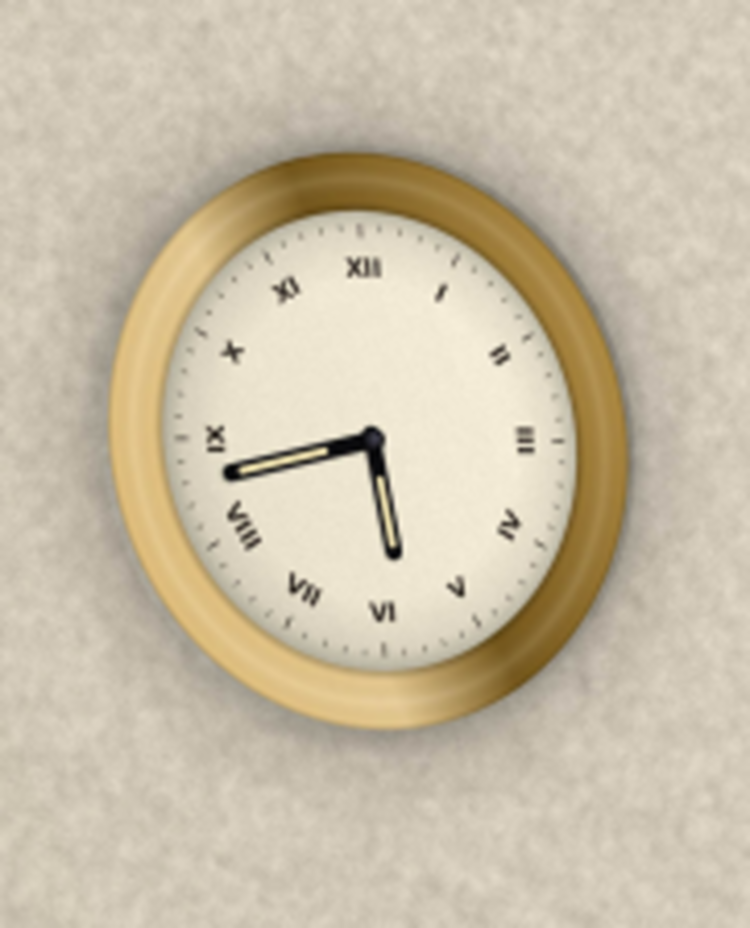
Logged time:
h=5 m=43
